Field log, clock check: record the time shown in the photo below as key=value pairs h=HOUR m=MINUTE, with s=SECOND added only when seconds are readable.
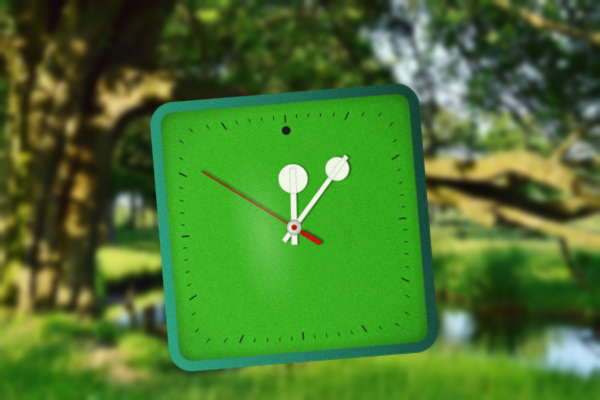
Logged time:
h=12 m=6 s=51
